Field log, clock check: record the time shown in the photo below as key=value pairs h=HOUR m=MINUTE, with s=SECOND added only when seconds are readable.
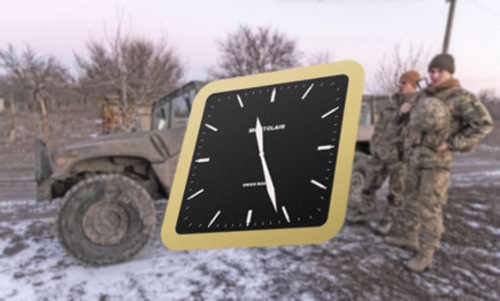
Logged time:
h=11 m=26
